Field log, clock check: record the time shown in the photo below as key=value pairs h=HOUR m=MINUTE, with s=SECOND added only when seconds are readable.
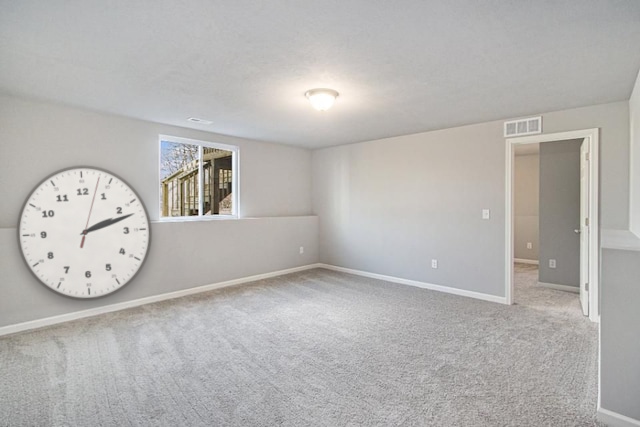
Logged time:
h=2 m=12 s=3
